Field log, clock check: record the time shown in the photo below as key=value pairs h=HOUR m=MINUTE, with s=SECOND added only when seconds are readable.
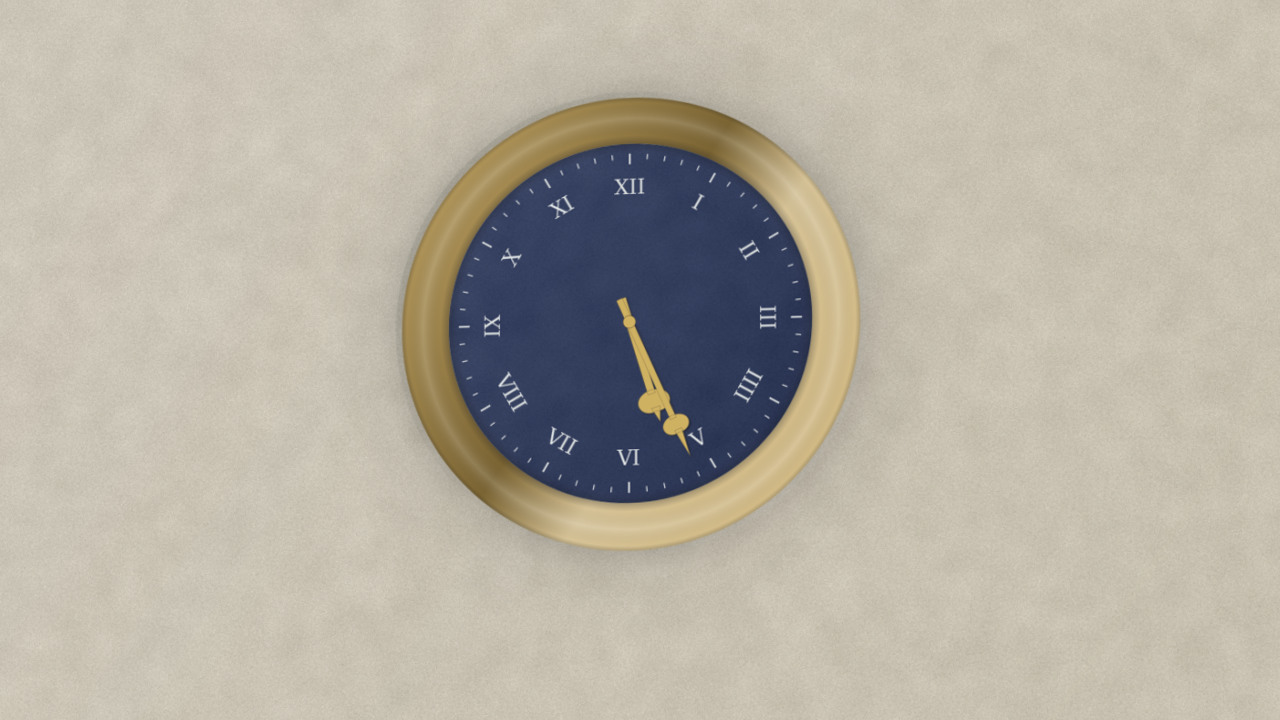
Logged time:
h=5 m=26
